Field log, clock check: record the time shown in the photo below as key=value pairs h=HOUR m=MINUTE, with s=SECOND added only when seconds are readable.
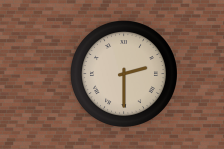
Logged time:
h=2 m=30
